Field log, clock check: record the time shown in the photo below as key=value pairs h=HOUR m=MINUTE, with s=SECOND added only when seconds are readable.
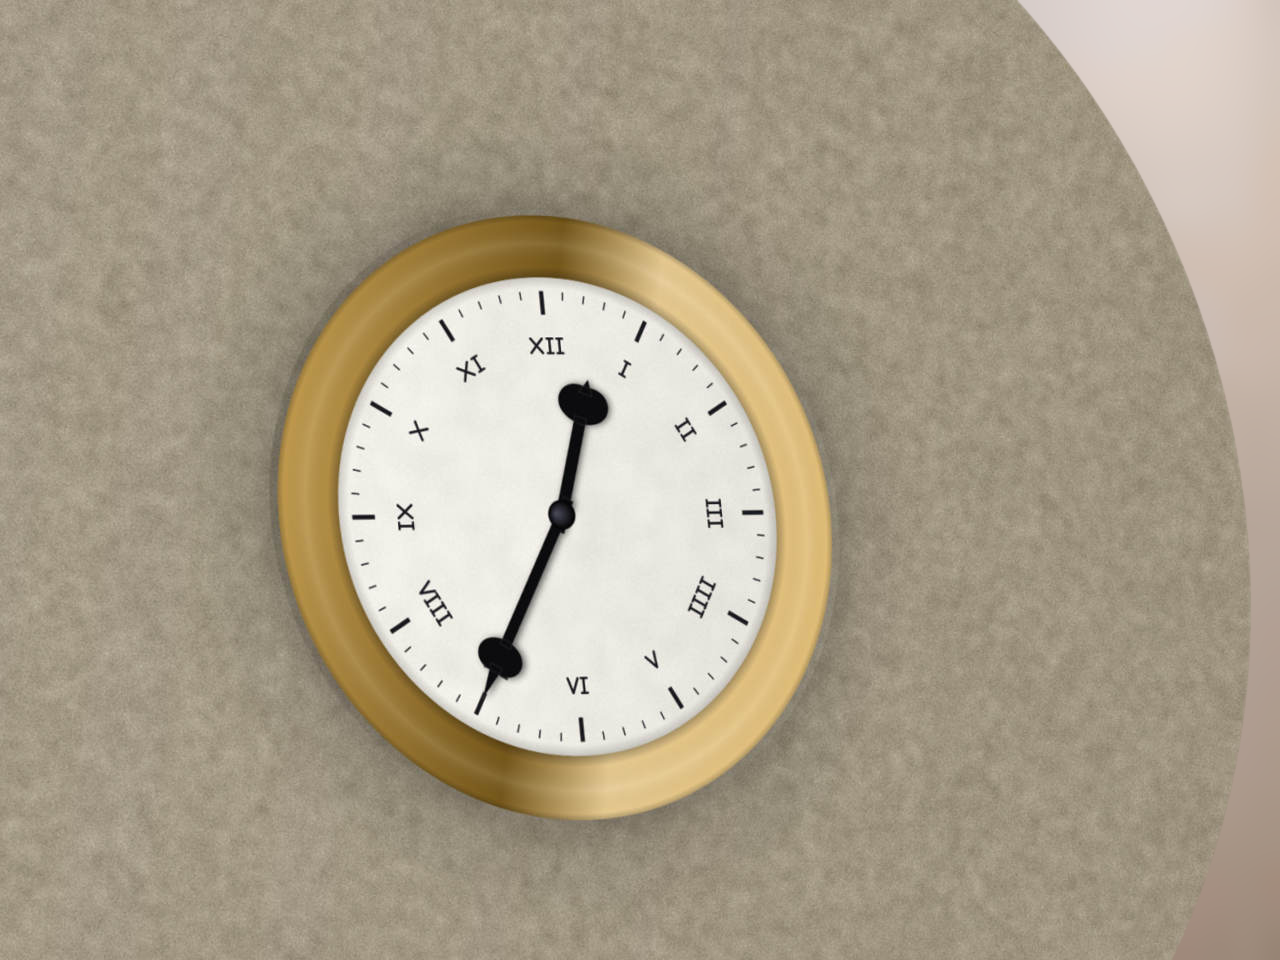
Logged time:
h=12 m=35
